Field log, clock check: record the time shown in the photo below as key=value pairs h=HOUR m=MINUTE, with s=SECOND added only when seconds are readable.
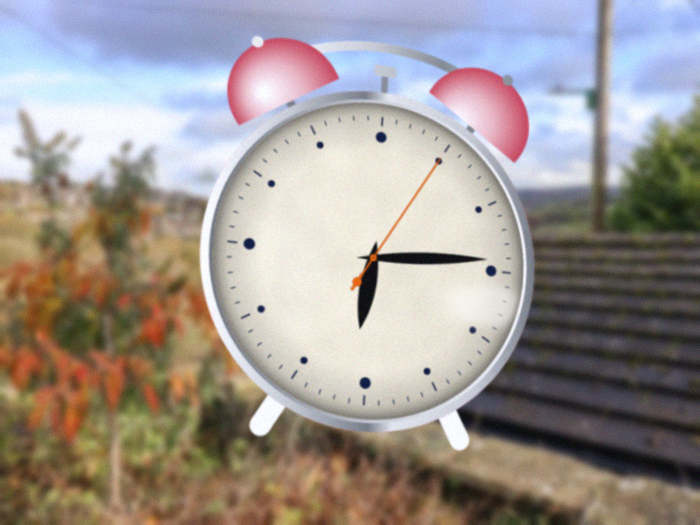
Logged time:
h=6 m=14 s=5
